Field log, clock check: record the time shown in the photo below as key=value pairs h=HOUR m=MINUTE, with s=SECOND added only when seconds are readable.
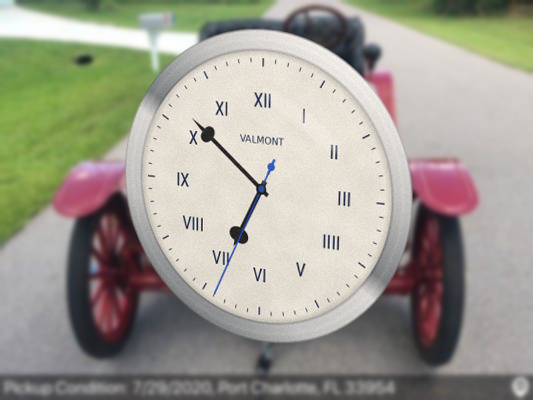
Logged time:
h=6 m=51 s=34
